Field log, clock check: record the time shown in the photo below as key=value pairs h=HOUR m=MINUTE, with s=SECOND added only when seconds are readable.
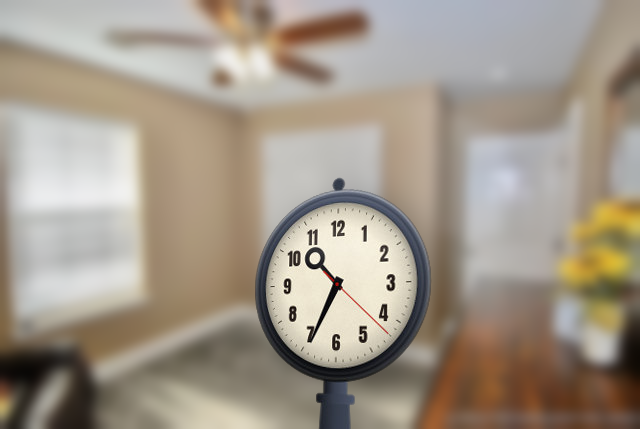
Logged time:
h=10 m=34 s=22
